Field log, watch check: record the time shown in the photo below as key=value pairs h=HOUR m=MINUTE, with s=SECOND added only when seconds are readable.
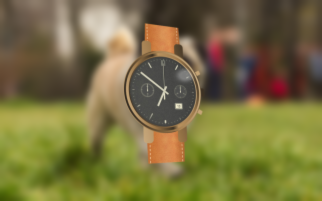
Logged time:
h=6 m=51
